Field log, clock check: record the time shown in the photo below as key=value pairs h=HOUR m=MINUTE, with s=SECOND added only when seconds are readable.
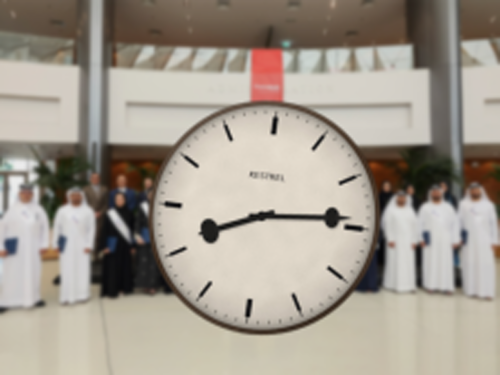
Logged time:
h=8 m=14
